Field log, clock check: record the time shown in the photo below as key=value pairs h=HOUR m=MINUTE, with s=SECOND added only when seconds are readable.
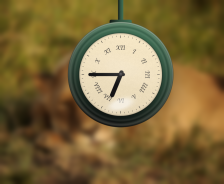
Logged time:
h=6 m=45
